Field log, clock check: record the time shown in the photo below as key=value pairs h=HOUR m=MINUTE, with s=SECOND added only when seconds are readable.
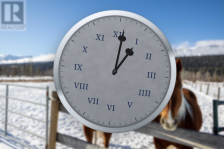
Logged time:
h=1 m=1
